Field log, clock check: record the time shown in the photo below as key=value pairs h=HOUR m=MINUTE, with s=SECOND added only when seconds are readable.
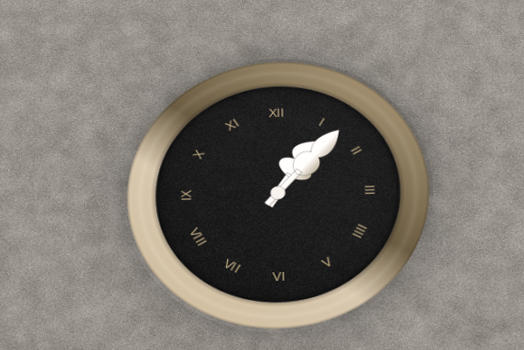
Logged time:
h=1 m=7
